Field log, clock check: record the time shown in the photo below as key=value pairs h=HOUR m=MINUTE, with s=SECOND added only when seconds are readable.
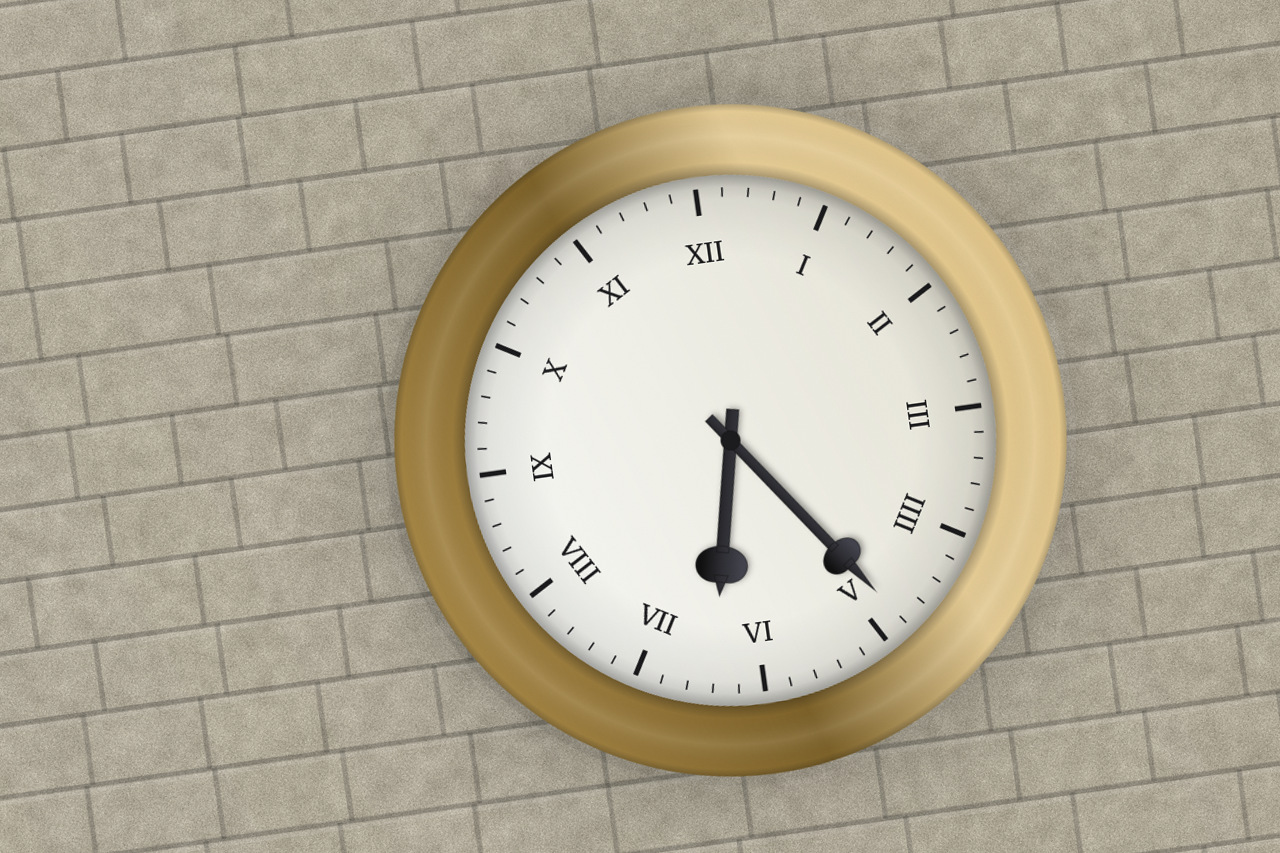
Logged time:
h=6 m=24
